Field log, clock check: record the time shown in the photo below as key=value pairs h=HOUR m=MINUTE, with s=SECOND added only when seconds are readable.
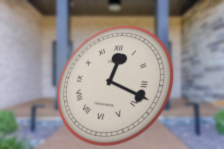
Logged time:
h=12 m=18
